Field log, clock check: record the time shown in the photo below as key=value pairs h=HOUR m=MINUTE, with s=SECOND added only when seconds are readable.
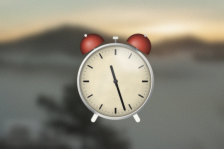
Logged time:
h=11 m=27
